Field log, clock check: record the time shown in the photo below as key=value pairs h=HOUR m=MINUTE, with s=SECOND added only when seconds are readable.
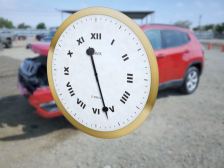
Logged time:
h=11 m=27
